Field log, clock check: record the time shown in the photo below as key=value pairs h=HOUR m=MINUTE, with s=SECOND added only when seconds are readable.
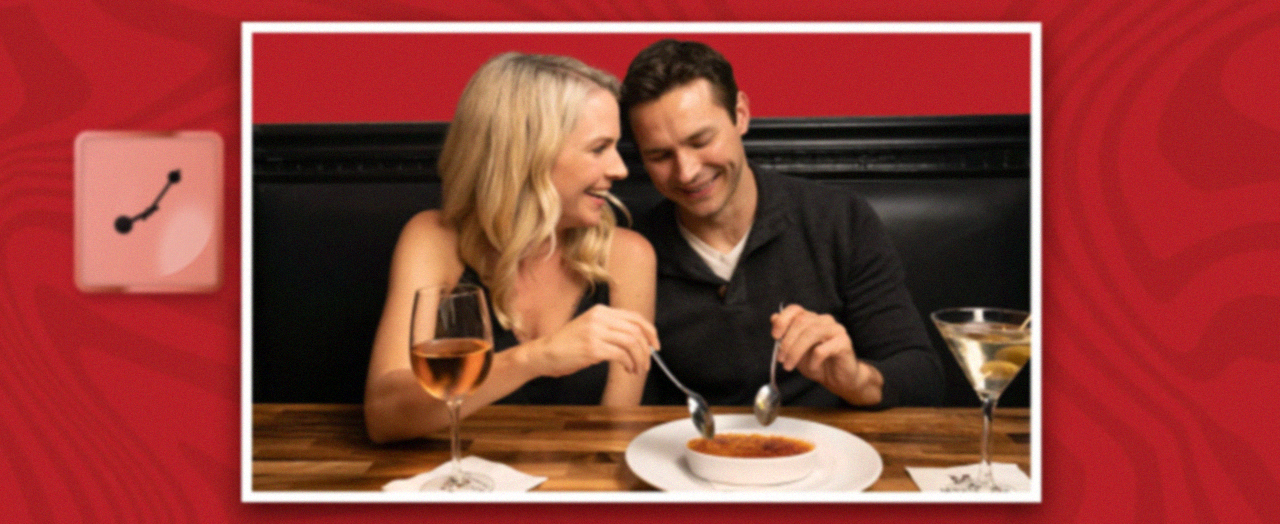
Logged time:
h=8 m=6
